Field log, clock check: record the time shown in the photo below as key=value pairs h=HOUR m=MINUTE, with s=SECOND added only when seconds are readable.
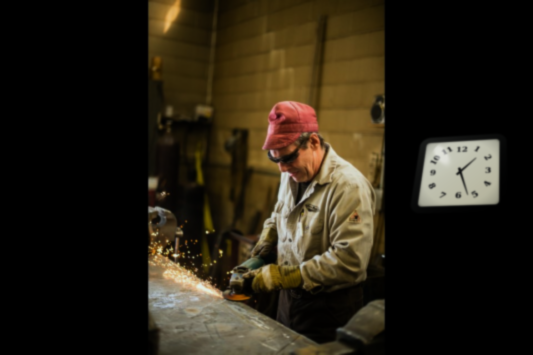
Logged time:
h=1 m=27
